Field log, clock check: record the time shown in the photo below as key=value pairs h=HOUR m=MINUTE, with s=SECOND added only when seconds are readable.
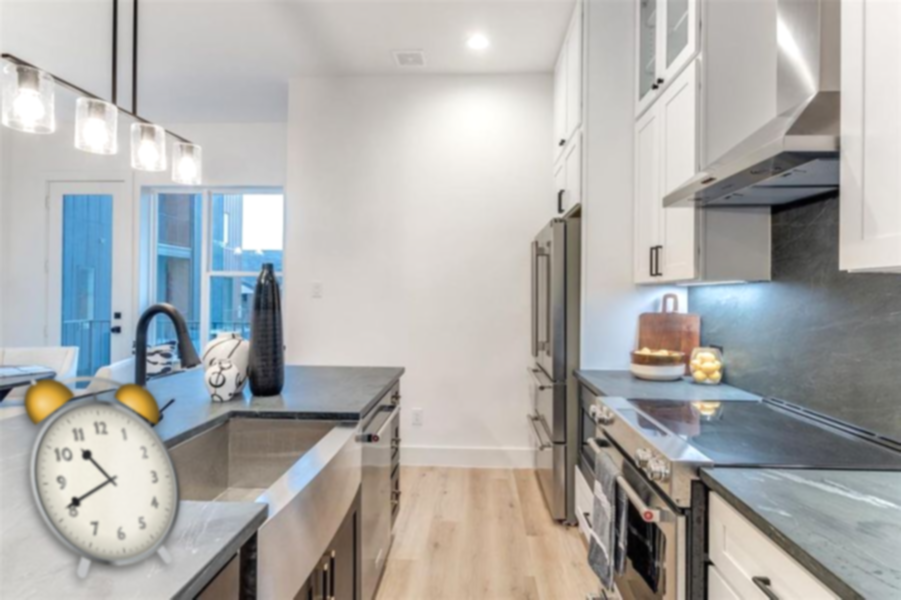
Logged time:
h=10 m=41
